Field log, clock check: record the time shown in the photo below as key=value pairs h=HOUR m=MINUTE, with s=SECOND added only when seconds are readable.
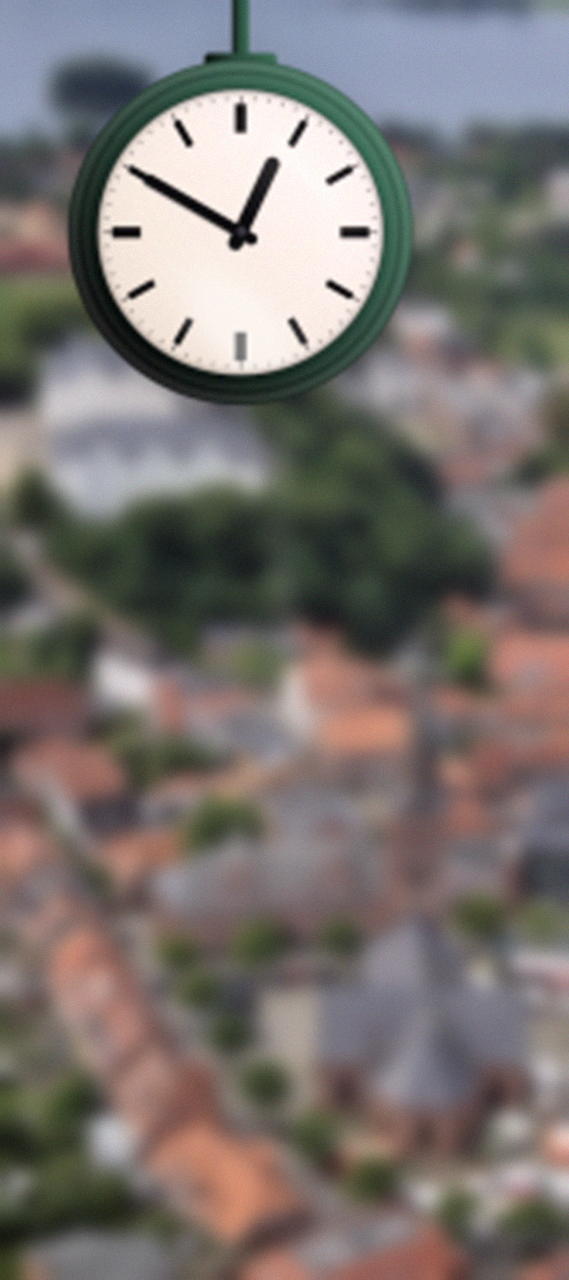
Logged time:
h=12 m=50
